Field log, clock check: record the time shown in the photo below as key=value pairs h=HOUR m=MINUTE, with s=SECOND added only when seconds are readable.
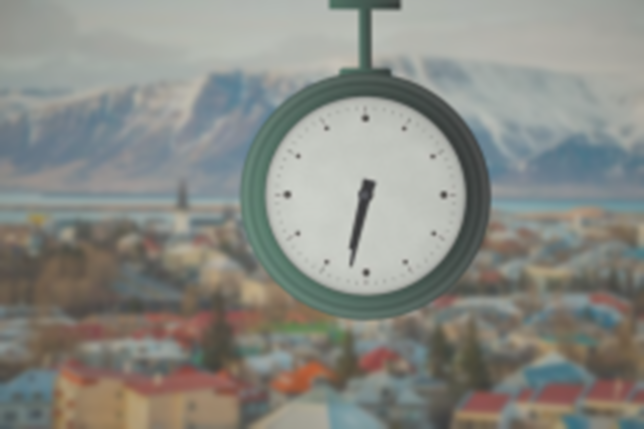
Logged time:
h=6 m=32
